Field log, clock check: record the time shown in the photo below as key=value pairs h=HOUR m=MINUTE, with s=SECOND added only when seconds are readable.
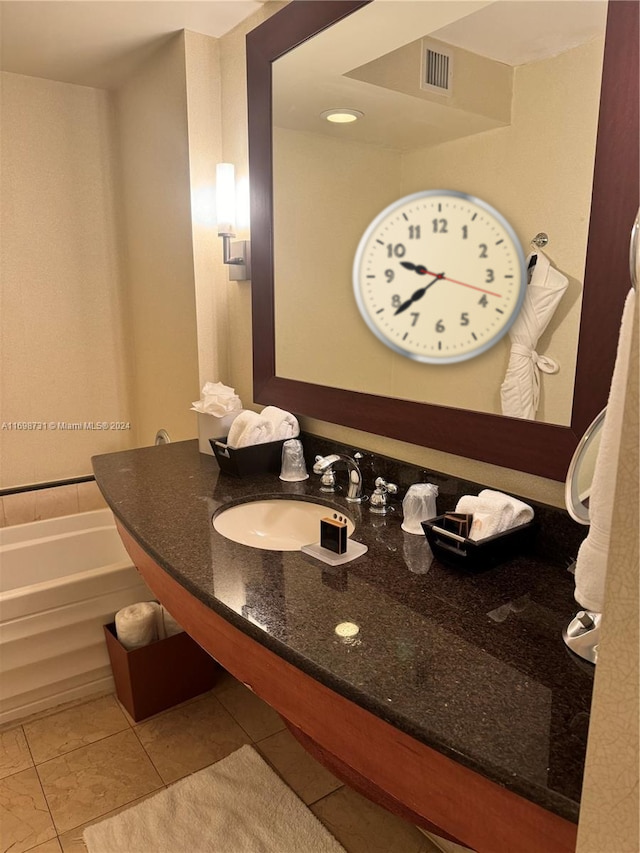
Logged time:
h=9 m=38 s=18
